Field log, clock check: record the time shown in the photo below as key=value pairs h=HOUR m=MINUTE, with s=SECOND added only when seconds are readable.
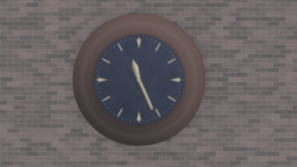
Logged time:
h=11 m=26
